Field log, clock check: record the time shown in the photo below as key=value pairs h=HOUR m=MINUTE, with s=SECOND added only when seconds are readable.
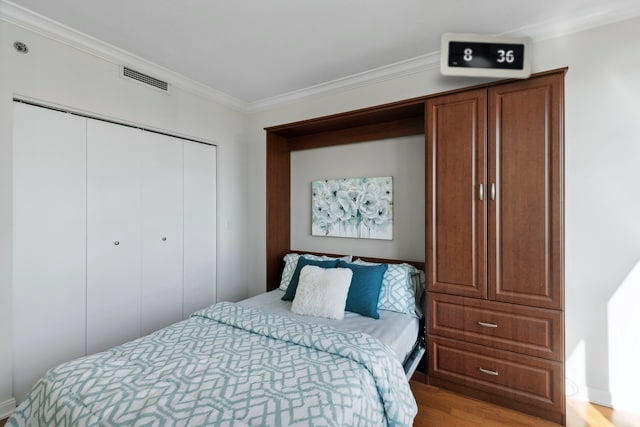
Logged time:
h=8 m=36
